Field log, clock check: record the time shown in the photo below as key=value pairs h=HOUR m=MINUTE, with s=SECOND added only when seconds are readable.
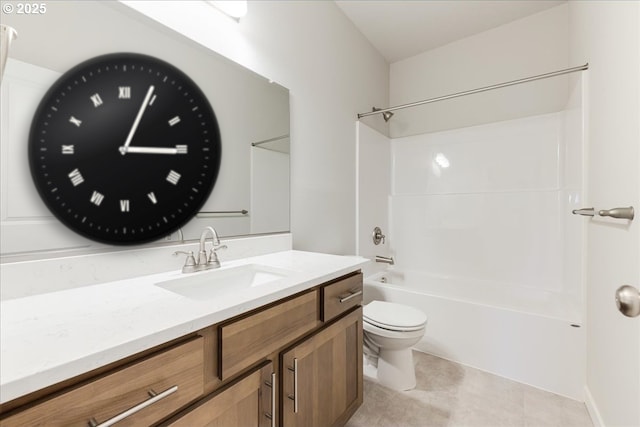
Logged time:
h=3 m=4
